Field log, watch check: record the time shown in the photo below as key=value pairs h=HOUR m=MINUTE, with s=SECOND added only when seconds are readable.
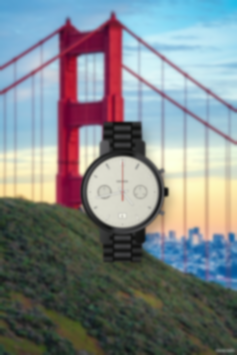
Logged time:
h=4 m=43
